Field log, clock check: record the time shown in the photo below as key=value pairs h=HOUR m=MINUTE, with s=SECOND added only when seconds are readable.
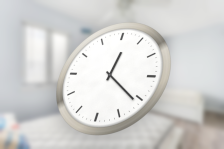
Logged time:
h=12 m=21
